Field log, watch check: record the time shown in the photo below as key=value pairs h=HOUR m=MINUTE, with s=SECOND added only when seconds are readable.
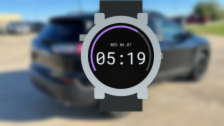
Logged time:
h=5 m=19
